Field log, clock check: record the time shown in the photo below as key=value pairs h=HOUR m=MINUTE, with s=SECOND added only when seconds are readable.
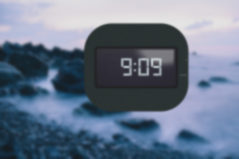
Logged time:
h=9 m=9
